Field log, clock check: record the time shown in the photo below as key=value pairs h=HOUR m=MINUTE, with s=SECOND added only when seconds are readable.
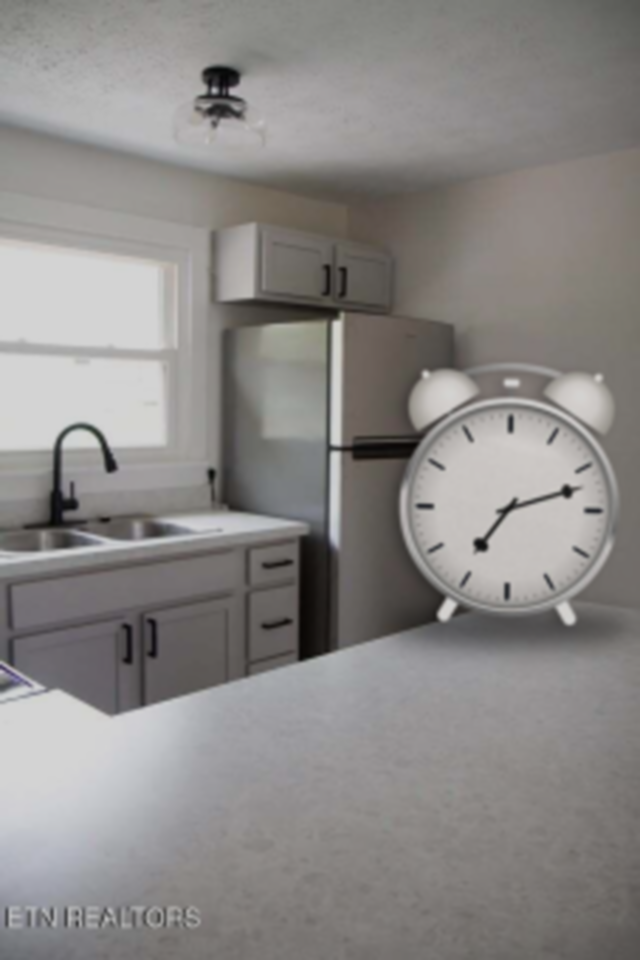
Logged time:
h=7 m=12
